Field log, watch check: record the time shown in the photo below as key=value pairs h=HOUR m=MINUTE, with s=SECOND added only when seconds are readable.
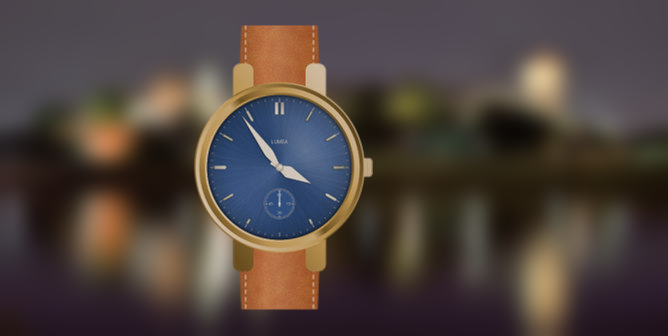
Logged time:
h=3 m=54
